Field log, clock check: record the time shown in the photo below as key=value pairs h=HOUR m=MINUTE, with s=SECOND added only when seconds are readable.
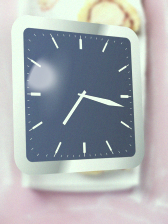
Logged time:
h=7 m=17
